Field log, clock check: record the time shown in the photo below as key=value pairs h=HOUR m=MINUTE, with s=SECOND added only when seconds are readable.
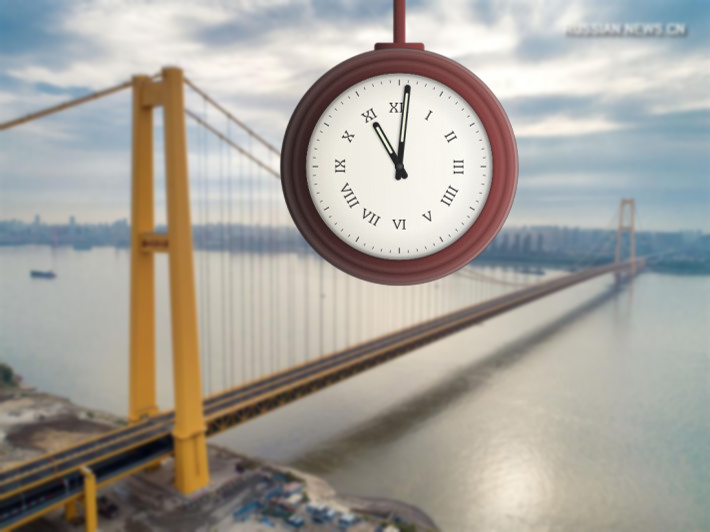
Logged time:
h=11 m=1
